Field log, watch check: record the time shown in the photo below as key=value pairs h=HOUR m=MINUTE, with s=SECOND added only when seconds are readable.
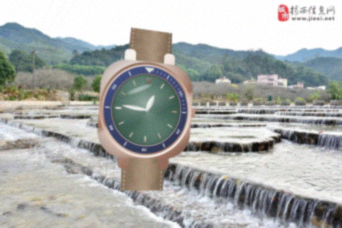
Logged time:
h=12 m=46
